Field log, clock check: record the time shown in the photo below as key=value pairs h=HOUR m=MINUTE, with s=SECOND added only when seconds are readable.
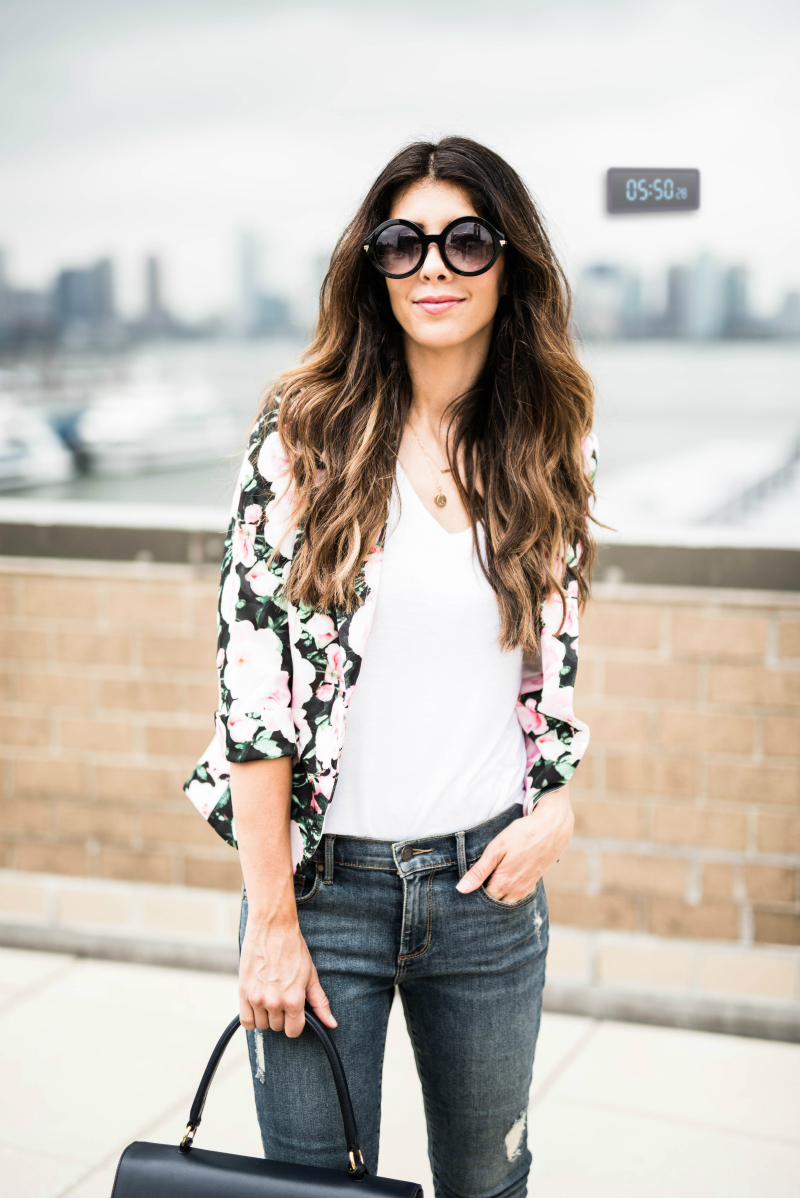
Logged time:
h=5 m=50
